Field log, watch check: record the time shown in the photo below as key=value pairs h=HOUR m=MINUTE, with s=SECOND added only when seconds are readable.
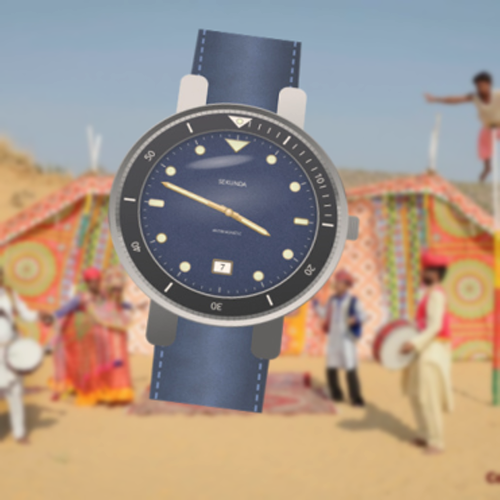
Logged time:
h=3 m=48
